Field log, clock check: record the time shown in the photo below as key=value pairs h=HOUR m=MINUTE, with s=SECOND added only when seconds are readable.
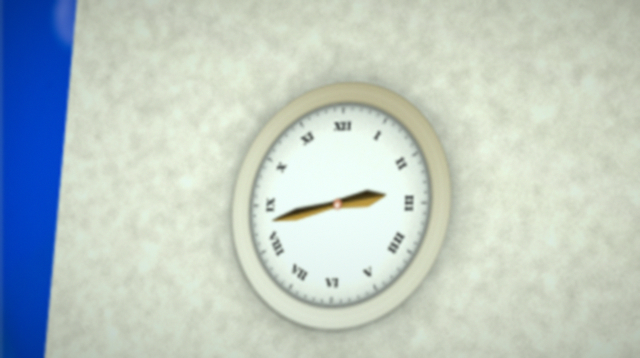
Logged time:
h=2 m=43
